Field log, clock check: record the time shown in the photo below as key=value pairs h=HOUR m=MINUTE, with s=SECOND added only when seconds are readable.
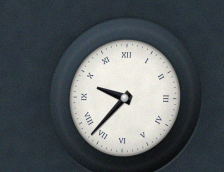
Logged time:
h=9 m=37
